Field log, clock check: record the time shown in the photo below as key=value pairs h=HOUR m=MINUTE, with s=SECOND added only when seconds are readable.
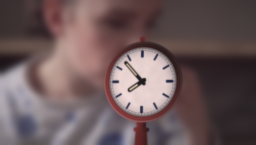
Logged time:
h=7 m=53
